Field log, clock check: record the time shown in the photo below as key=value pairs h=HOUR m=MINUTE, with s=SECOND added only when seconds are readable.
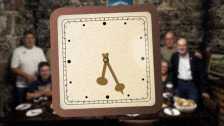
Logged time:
h=6 m=26
